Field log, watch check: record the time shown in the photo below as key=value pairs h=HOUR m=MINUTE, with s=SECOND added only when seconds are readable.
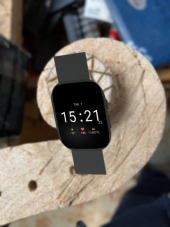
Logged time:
h=15 m=21
